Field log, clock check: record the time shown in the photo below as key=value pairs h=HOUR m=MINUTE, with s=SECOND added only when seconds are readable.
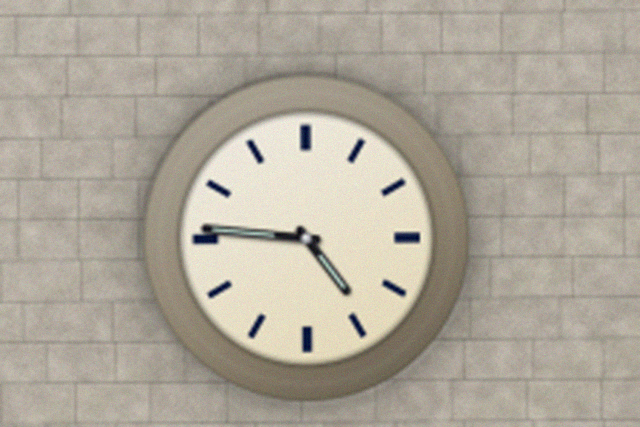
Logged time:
h=4 m=46
